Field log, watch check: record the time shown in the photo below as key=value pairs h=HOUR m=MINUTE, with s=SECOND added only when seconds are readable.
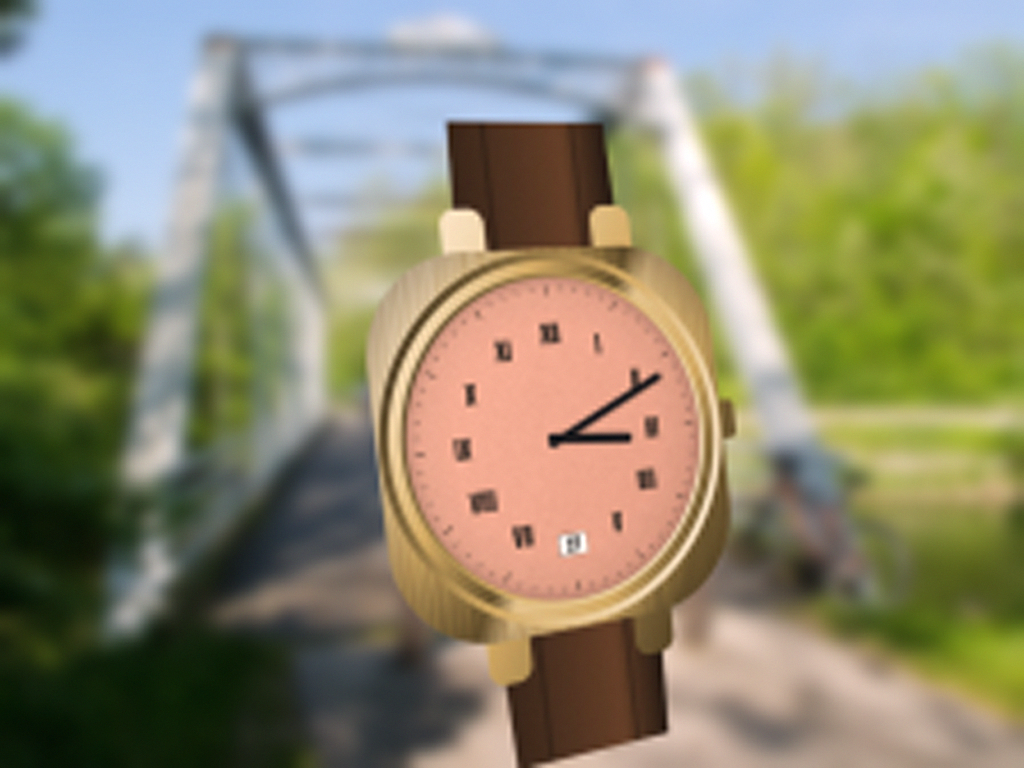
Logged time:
h=3 m=11
